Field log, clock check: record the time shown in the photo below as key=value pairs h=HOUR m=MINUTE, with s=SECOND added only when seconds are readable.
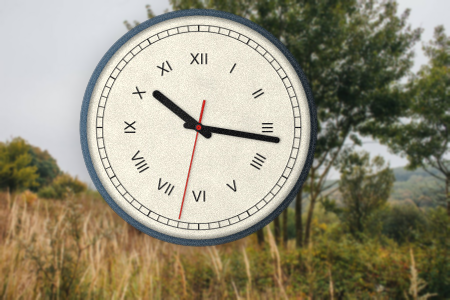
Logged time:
h=10 m=16 s=32
